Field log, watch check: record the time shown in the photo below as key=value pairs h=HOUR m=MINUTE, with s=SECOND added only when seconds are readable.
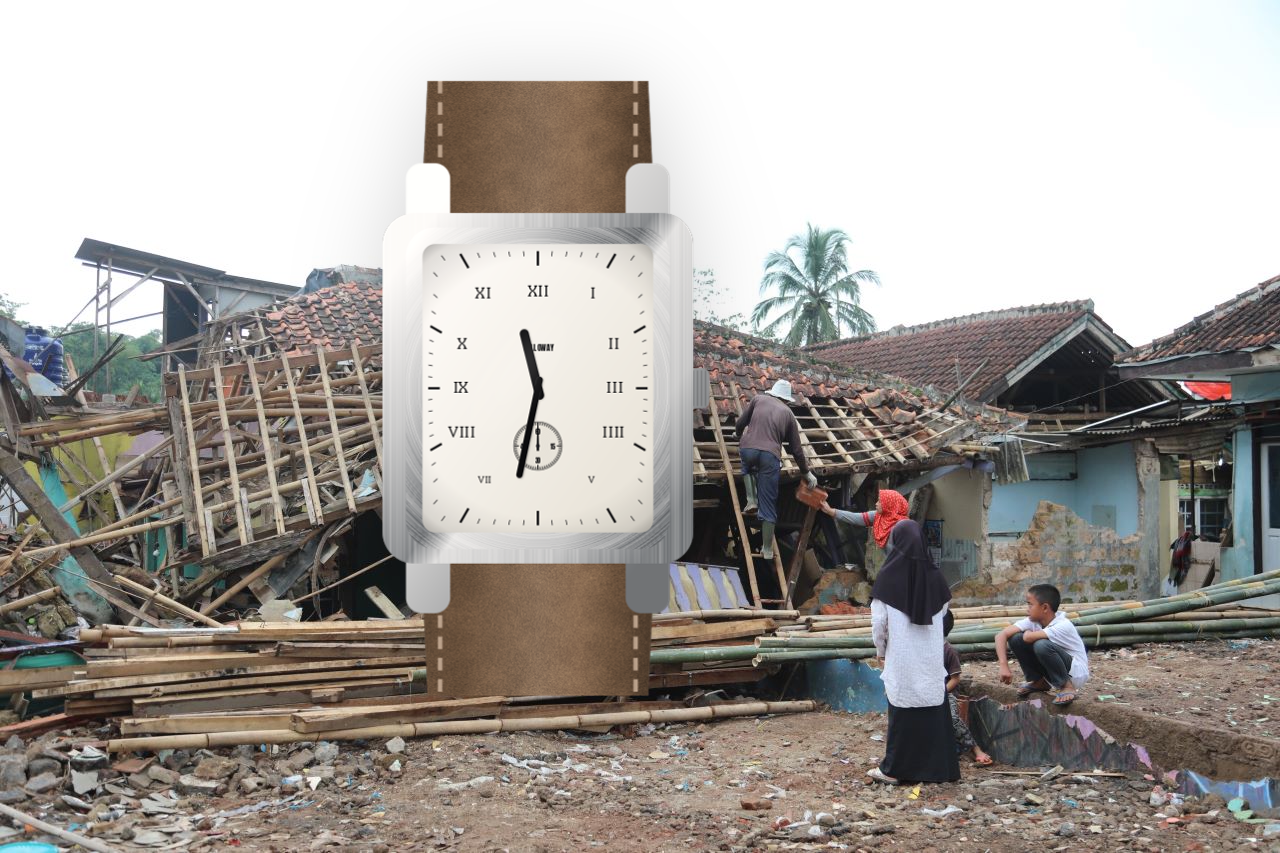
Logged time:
h=11 m=32
